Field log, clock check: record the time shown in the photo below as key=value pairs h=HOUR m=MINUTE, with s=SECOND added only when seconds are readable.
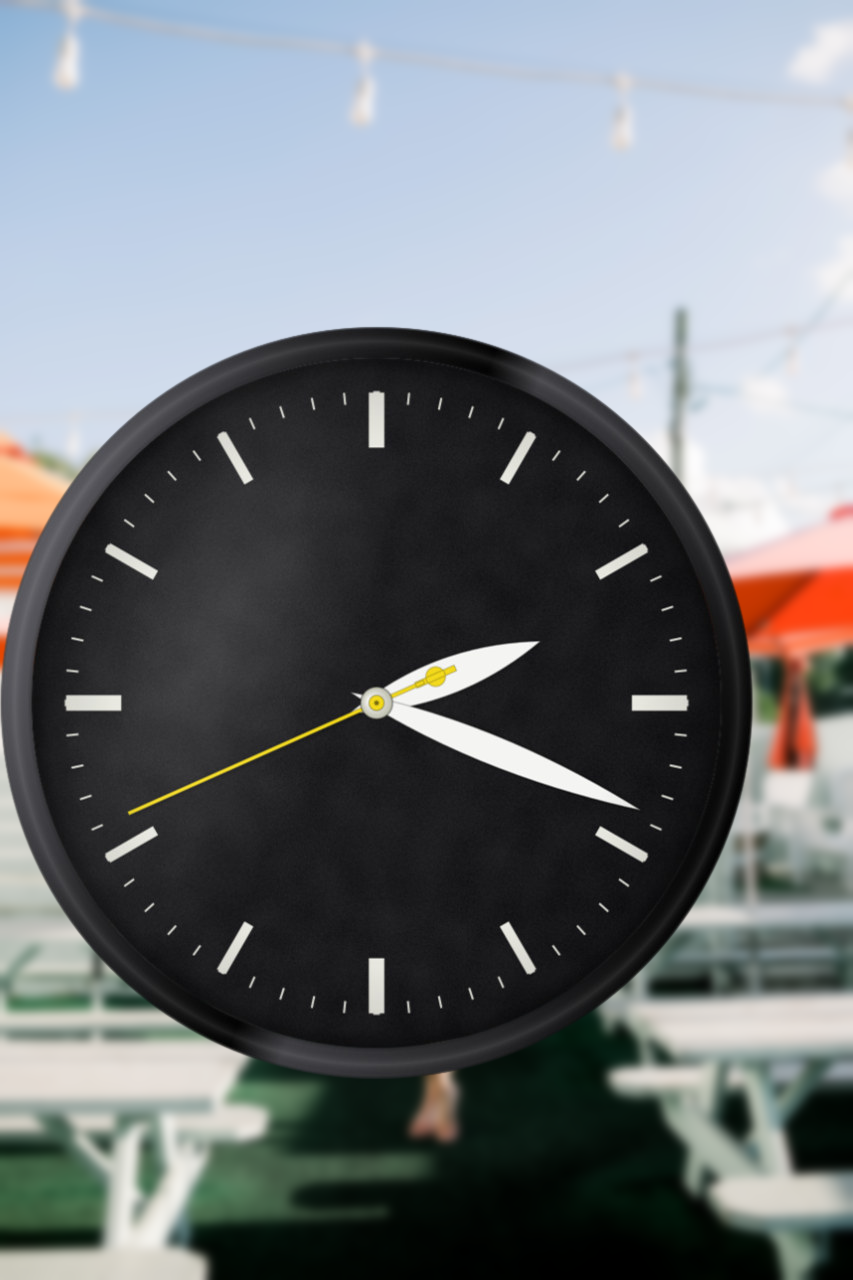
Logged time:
h=2 m=18 s=41
